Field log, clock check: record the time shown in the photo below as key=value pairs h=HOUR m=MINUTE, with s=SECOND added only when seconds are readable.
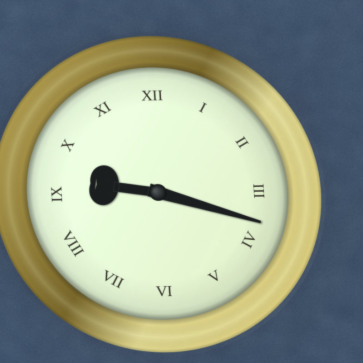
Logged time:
h=9 m=18
